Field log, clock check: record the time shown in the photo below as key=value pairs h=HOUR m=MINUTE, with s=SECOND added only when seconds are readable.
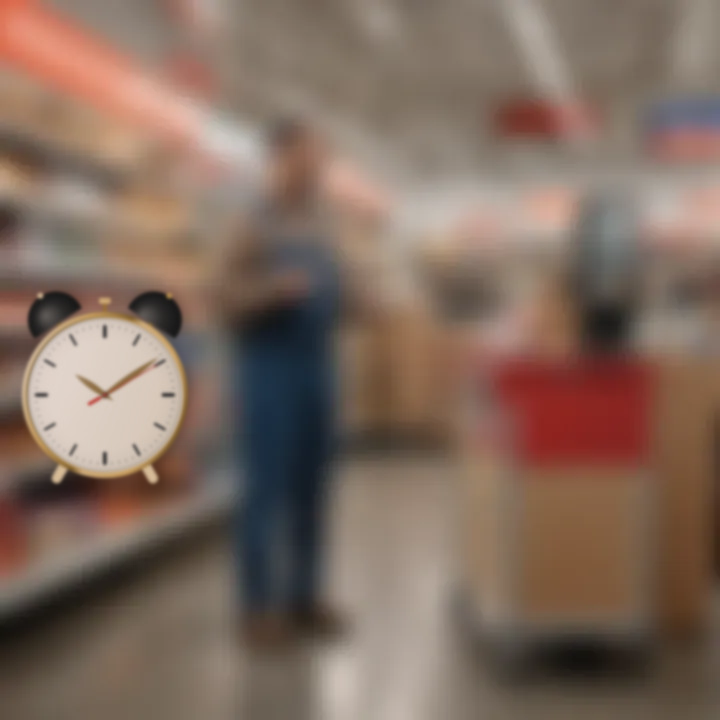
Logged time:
h=10 m=9 s=10
